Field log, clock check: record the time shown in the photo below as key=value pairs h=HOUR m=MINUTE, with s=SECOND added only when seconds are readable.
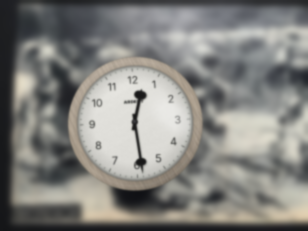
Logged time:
h=12 m=29
